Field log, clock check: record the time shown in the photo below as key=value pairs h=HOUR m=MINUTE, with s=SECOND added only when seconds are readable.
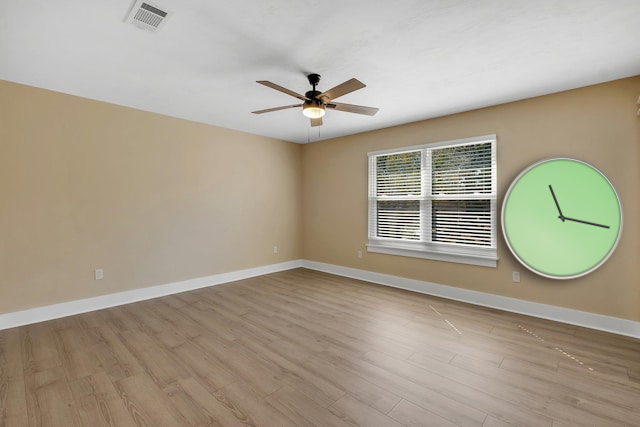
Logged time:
h=11 m=17
